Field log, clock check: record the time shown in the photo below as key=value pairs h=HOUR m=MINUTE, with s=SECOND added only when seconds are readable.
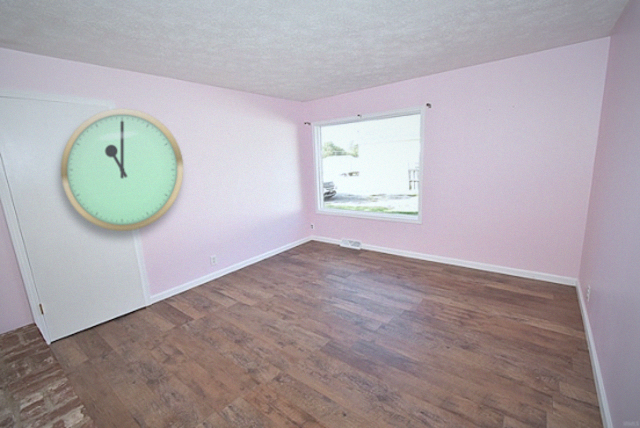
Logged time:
h=11 m=0
